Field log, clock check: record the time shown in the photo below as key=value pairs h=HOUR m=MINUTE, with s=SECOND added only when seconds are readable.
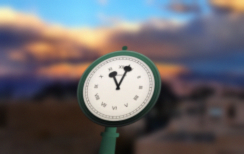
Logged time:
h=11 m=3
